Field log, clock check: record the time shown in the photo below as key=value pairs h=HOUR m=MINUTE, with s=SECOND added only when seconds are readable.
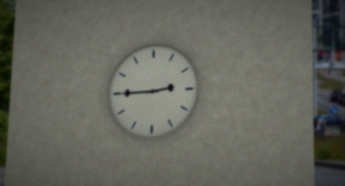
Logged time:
h=2 m=45
